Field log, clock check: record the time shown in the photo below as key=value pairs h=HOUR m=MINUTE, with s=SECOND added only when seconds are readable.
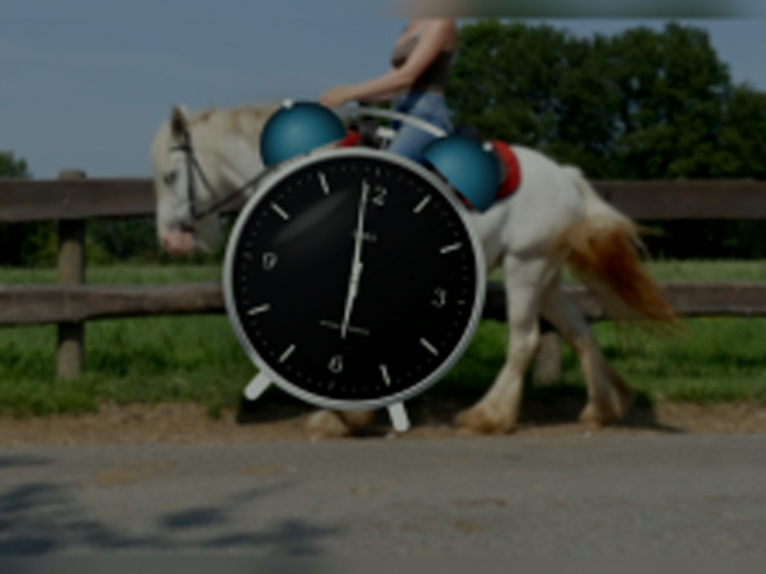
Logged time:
h=5 m=59
